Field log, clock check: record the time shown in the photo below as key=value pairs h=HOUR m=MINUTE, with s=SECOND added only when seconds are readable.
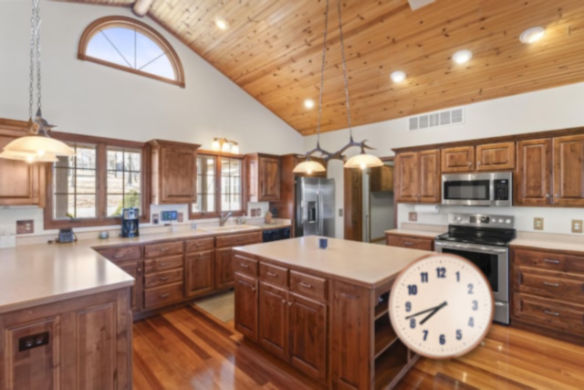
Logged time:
h=7 m=42
